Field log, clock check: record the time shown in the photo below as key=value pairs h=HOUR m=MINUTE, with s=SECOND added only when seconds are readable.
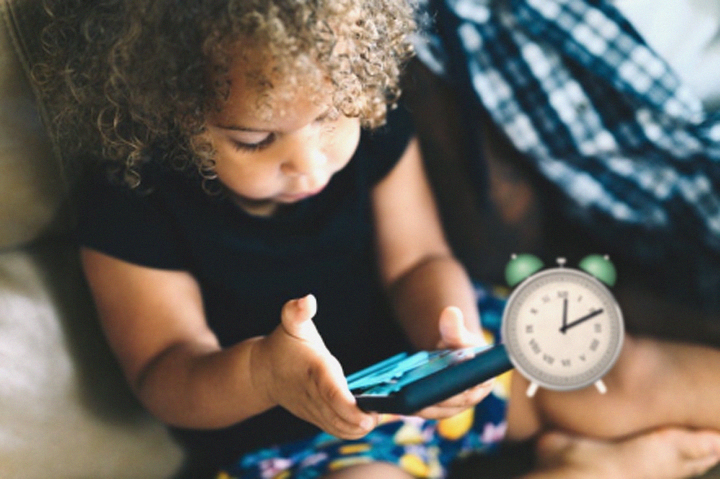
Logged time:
h=12 m=11
